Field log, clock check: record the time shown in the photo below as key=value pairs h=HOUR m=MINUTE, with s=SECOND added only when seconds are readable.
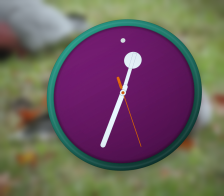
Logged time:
h=12 m=33 s=27
